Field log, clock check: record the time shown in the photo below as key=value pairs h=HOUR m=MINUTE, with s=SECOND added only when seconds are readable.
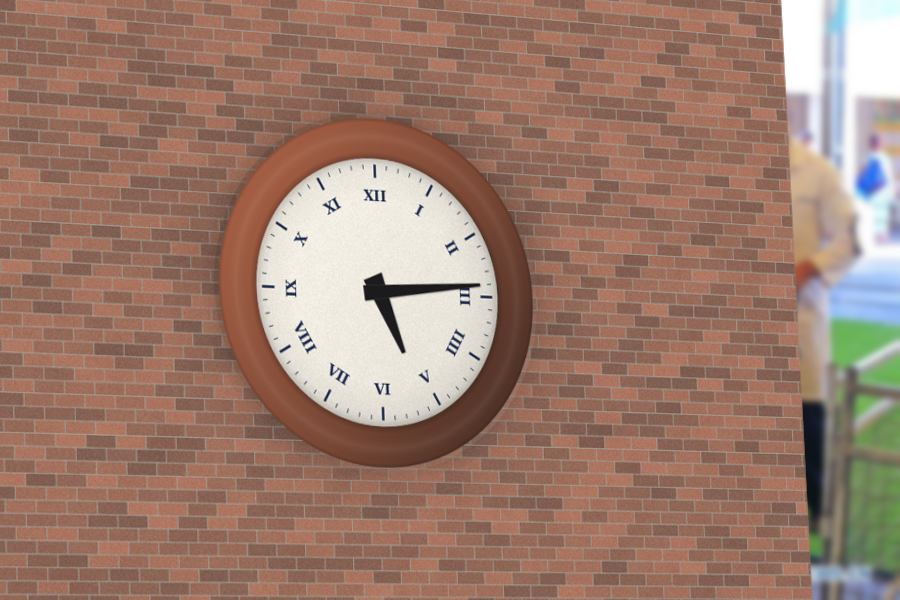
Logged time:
h=5 m=14
